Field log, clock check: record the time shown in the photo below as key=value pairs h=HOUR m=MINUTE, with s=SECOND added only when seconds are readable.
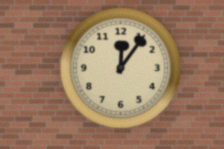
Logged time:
h=12 m=6
